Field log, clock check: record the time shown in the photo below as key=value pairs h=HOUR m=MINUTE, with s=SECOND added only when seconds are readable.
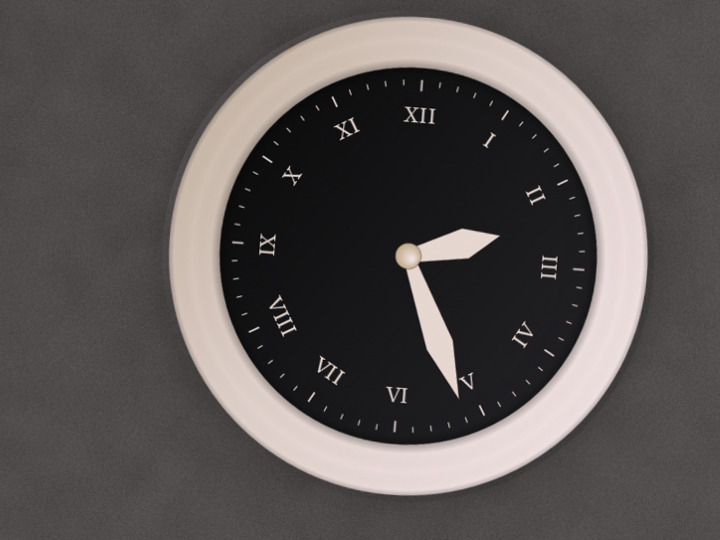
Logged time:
h=2 m=26
